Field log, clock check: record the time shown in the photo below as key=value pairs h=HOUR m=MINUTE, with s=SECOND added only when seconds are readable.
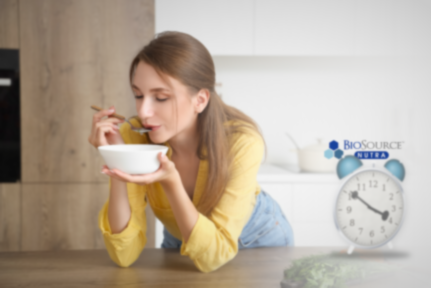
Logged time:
h=3 m=51
